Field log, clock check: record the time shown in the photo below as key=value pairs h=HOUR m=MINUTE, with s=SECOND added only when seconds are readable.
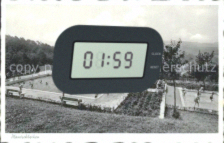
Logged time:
h=1 m=59
